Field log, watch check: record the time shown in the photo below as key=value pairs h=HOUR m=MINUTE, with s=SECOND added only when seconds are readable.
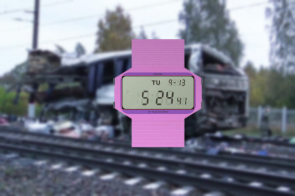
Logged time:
h=5 m=24 s=41
